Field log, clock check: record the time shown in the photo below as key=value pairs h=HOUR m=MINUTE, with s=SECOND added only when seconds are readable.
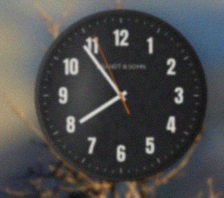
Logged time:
h=7 m=53 s=56
